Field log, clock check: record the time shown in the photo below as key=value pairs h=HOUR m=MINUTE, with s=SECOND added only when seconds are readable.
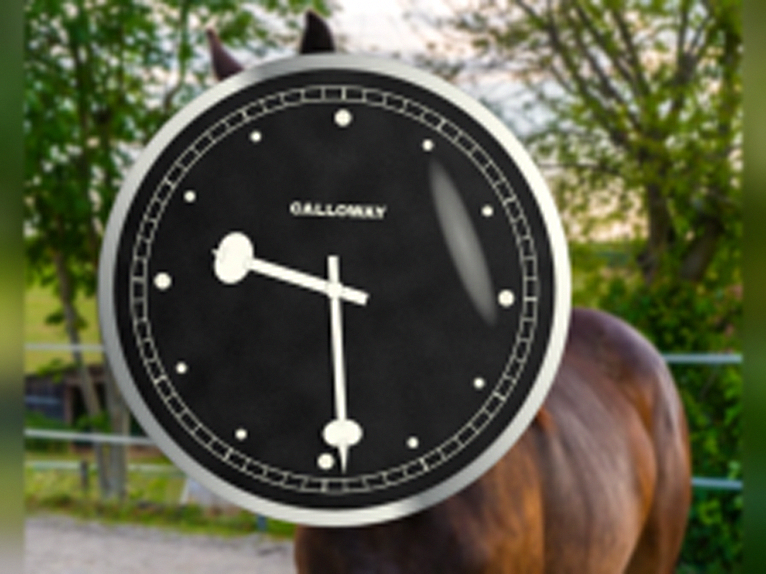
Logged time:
h=9 m=29
